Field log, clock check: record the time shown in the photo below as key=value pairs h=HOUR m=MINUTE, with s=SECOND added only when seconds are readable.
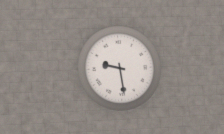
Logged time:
h=9 m=29
